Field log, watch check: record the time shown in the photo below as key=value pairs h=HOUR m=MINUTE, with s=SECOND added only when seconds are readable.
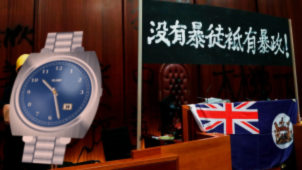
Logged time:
h=10 m=27
